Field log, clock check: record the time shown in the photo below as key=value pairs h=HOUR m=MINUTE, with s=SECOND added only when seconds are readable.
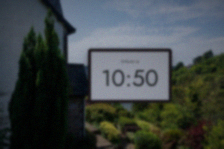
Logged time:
h=10 m=50
